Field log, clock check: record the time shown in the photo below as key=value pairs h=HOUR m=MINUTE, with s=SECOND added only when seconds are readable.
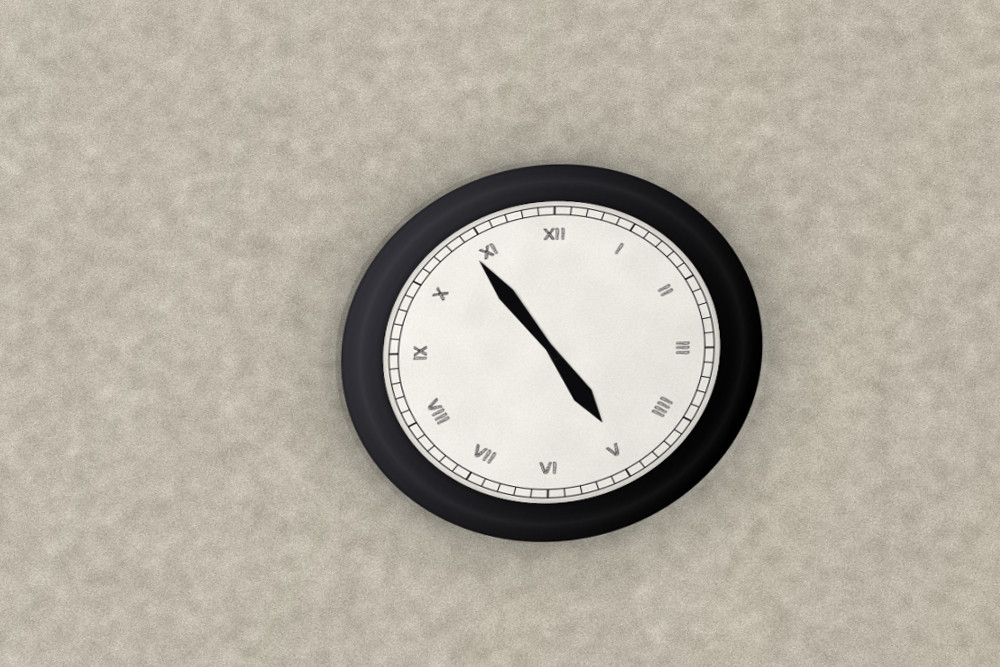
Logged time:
h=4 m=54
